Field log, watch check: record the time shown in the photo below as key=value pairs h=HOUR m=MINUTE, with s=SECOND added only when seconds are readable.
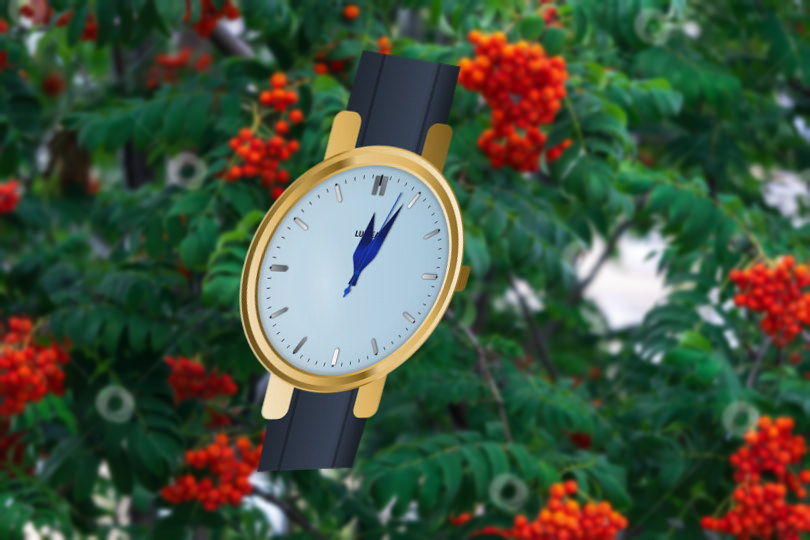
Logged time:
h=12 m=4 s=3
